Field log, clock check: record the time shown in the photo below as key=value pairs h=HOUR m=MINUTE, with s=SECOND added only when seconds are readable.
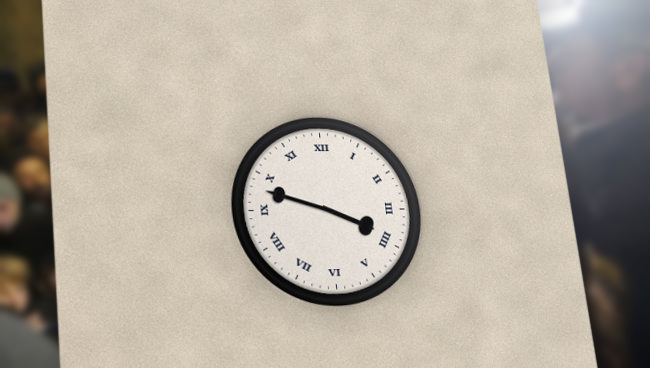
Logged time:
h=3 m=48
